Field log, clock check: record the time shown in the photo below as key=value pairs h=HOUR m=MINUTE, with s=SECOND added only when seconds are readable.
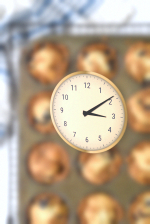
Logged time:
h=3 m=9
